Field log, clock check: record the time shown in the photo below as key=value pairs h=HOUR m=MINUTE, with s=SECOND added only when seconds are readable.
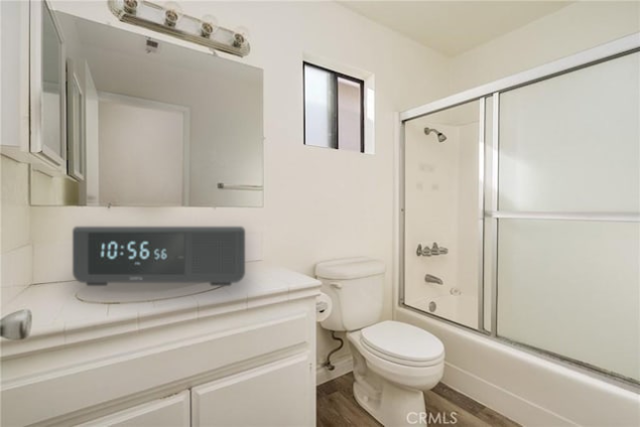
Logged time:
h=10 m=56 s=56
